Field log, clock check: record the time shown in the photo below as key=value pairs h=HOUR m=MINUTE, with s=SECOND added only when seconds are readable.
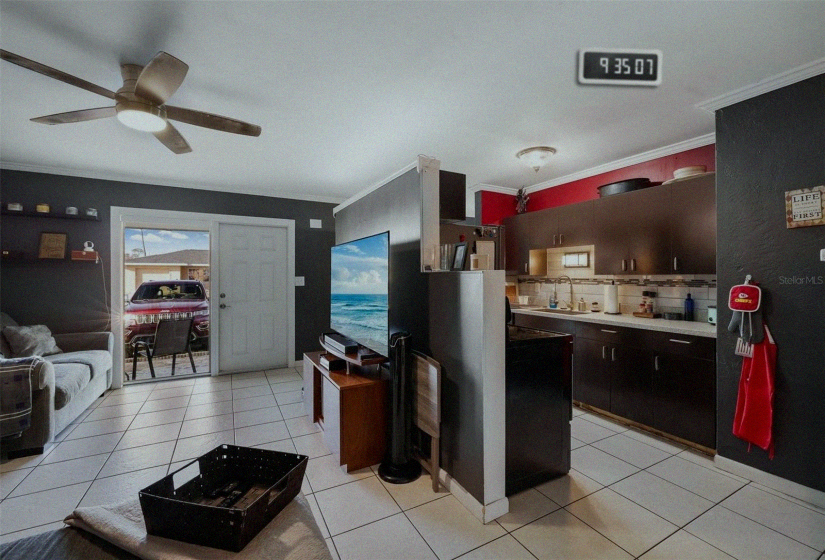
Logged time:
h=9 m=35 s=7
